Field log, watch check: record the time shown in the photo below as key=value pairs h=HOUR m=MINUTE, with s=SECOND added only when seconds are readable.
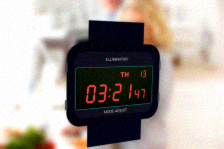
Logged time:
h=3 m=21 s=47
